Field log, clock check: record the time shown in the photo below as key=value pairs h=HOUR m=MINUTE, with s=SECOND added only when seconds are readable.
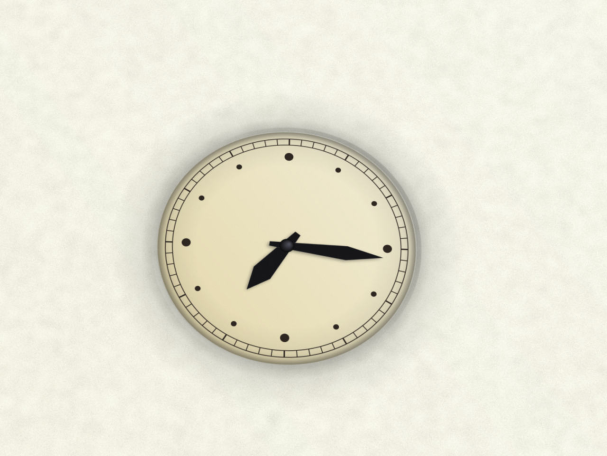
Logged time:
h=7 m=16
